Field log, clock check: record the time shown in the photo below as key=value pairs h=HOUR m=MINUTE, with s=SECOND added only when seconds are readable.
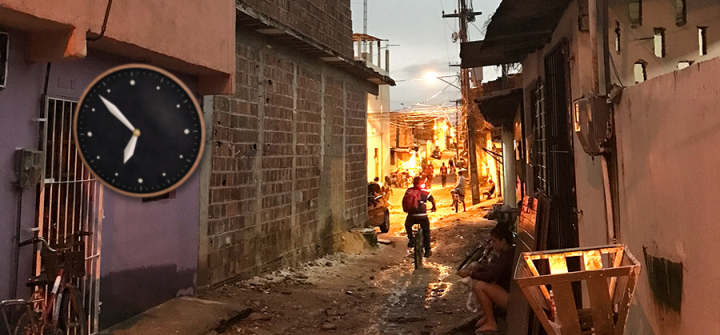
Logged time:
h=6 m=53
